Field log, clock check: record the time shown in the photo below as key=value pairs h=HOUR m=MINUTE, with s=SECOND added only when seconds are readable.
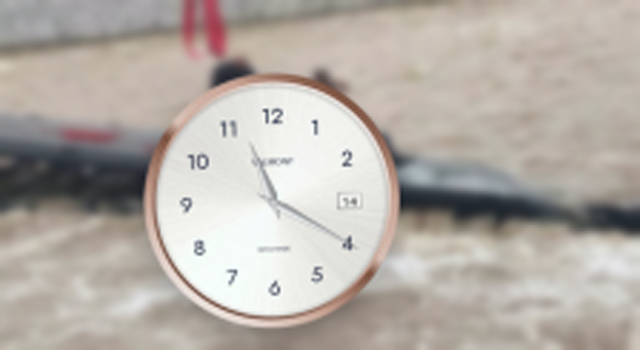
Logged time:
h=11 m=20
